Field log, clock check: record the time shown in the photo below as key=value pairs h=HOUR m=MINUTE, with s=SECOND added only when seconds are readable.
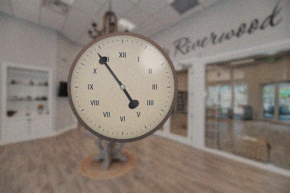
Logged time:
h=4 m=54
